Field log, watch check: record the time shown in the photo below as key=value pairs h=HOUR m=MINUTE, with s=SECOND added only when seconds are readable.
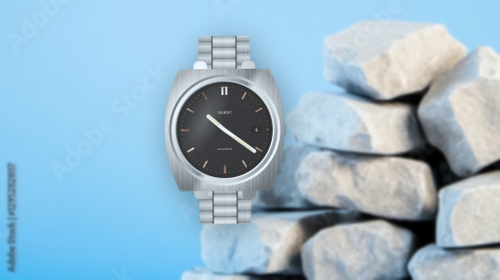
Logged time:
h=10 m=21
